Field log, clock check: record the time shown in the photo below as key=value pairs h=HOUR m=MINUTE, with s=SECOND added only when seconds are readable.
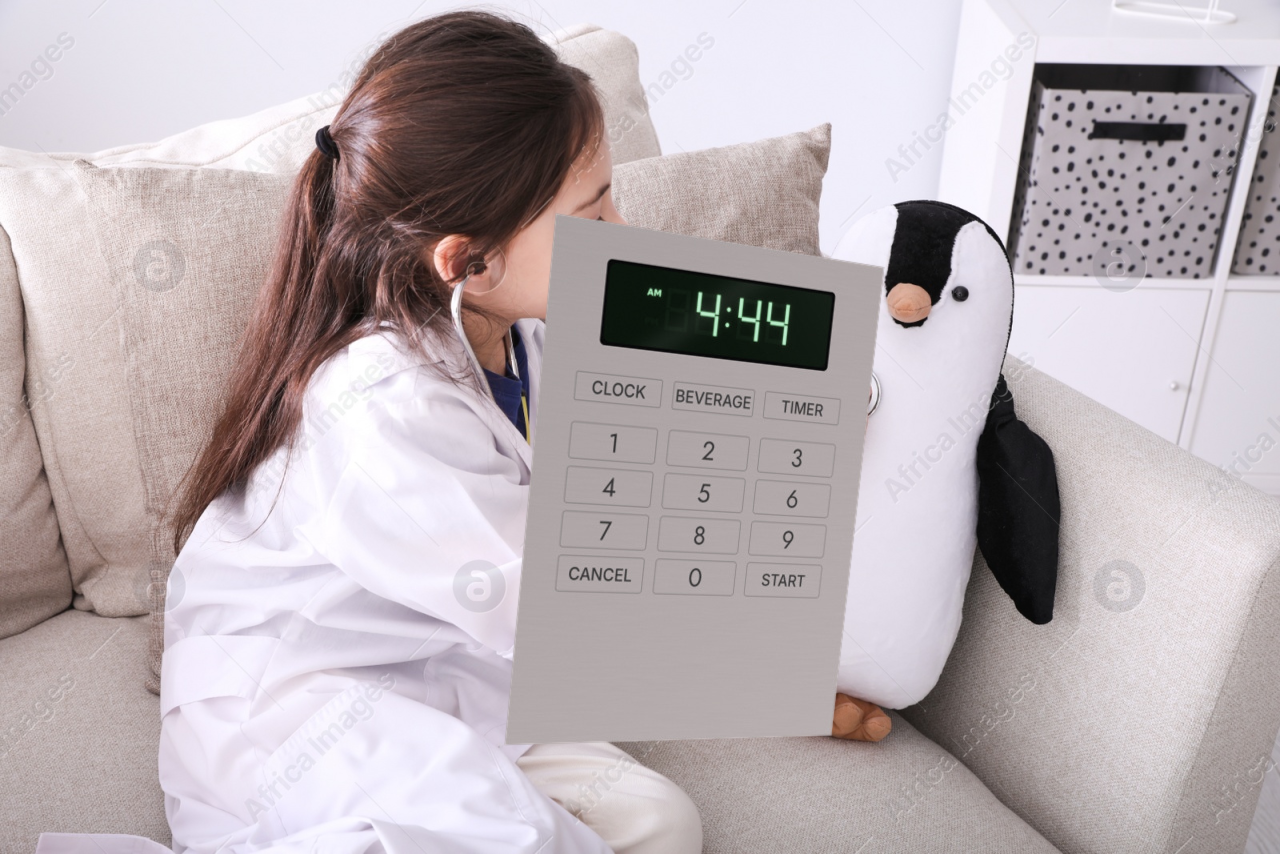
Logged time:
h=4 m=44
